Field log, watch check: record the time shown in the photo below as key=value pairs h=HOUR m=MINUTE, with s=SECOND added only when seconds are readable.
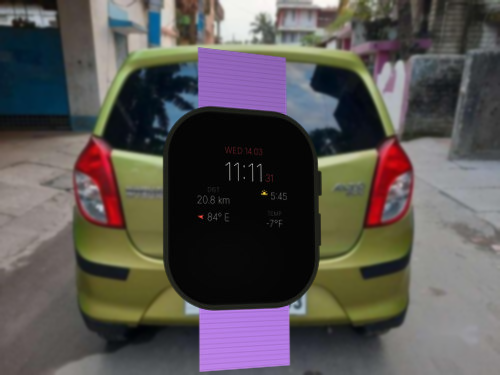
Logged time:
h=11 m=11 s=31
